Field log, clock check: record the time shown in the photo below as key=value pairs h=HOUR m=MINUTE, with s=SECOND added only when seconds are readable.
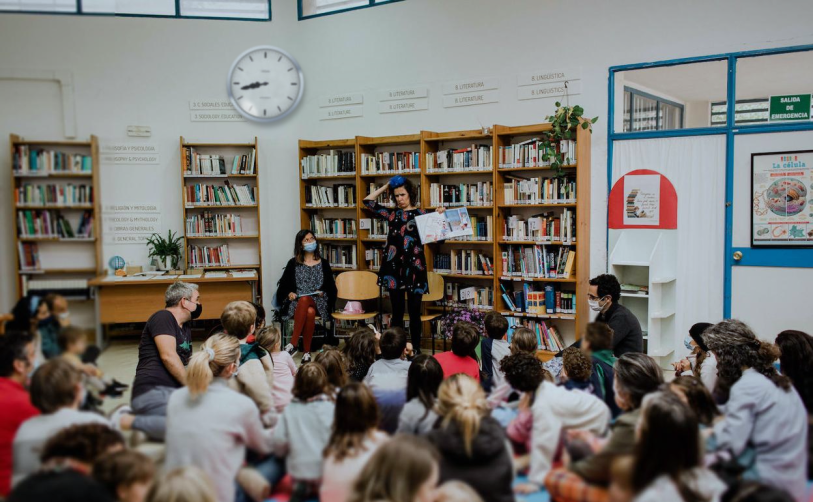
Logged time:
h=8 m=43
